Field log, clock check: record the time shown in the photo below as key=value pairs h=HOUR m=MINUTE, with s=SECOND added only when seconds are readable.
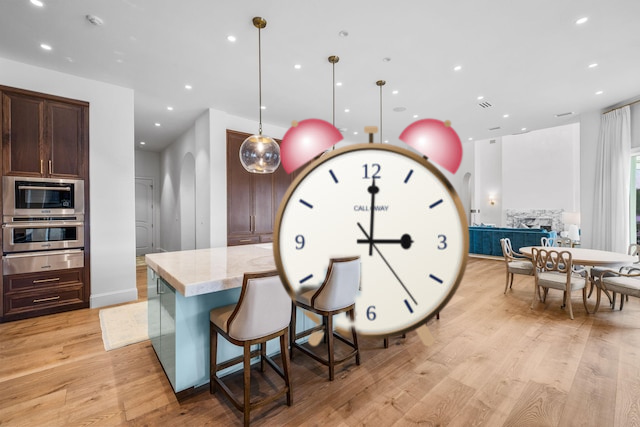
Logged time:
h=3 m=0 s=24
